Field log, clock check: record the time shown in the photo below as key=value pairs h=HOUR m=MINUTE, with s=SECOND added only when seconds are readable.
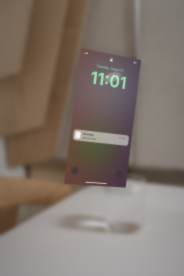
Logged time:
h=11 m=1
